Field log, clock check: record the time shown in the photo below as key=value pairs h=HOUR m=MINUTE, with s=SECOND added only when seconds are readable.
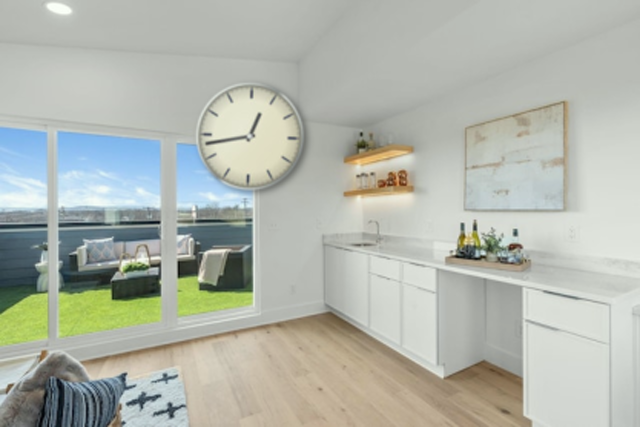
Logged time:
h=12 m=43
